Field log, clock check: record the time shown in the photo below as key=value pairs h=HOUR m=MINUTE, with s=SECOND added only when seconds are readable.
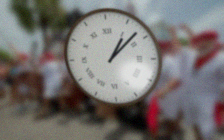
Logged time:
h=1 m=8
